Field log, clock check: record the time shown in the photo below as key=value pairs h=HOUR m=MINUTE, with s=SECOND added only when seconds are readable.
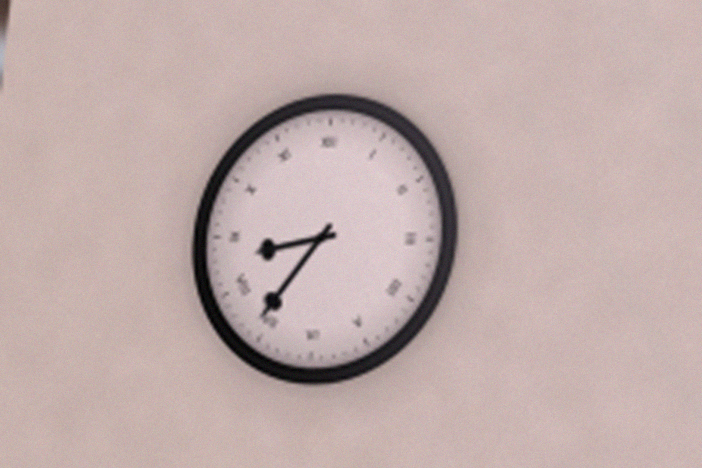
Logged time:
h=8 m=36
